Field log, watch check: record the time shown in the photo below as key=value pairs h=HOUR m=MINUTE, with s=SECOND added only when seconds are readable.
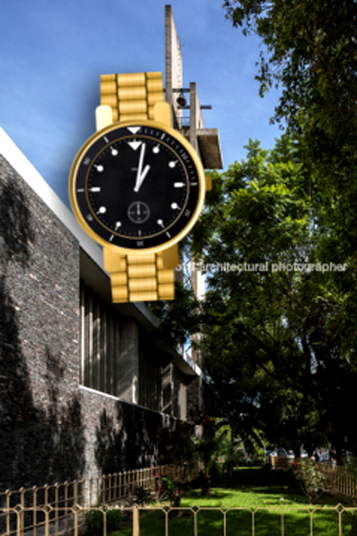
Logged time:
h=1 m=2
